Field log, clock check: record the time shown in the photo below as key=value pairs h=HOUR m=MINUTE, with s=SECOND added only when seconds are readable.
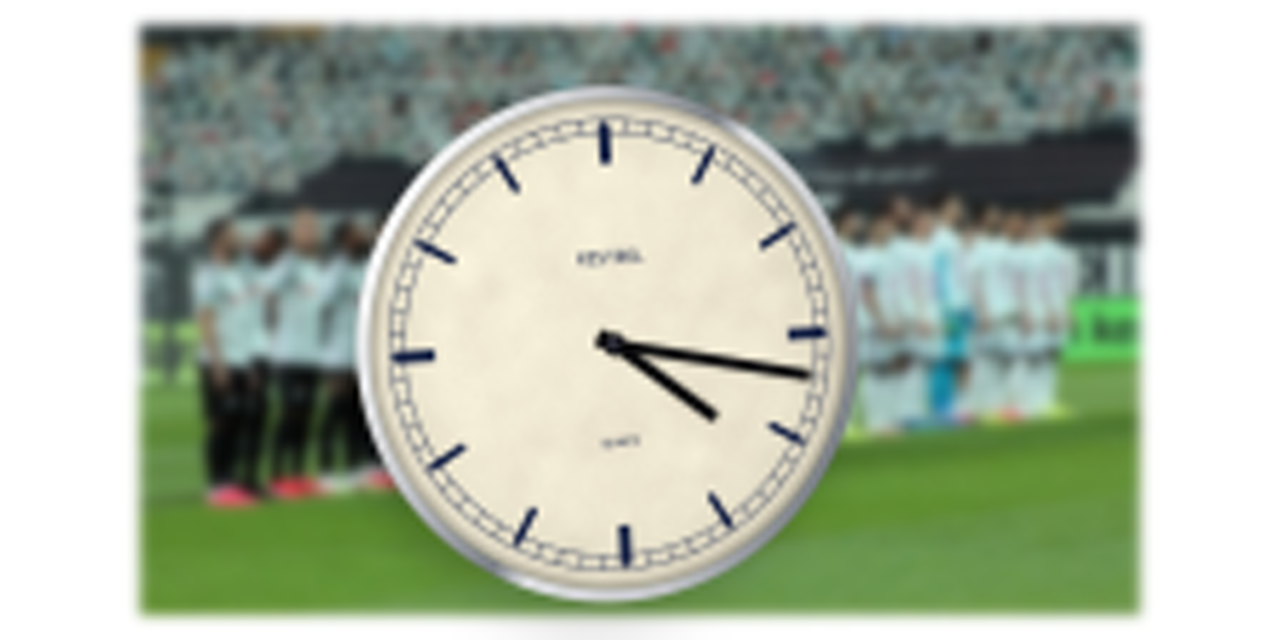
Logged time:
h=4 m=17
